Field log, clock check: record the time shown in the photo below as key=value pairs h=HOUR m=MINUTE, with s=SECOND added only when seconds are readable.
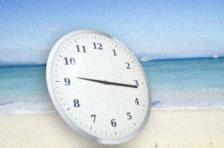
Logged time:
h=9 m=16
